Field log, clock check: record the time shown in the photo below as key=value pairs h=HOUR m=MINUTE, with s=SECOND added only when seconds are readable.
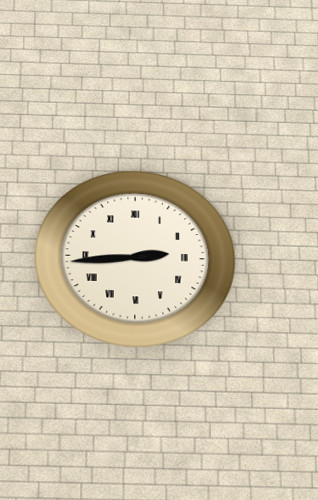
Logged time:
h=2 m=44
